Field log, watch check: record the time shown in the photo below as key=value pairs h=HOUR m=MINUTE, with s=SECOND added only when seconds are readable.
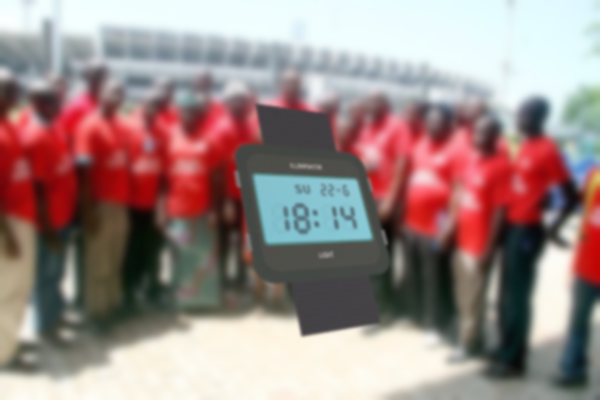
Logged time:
h=18 m=14
